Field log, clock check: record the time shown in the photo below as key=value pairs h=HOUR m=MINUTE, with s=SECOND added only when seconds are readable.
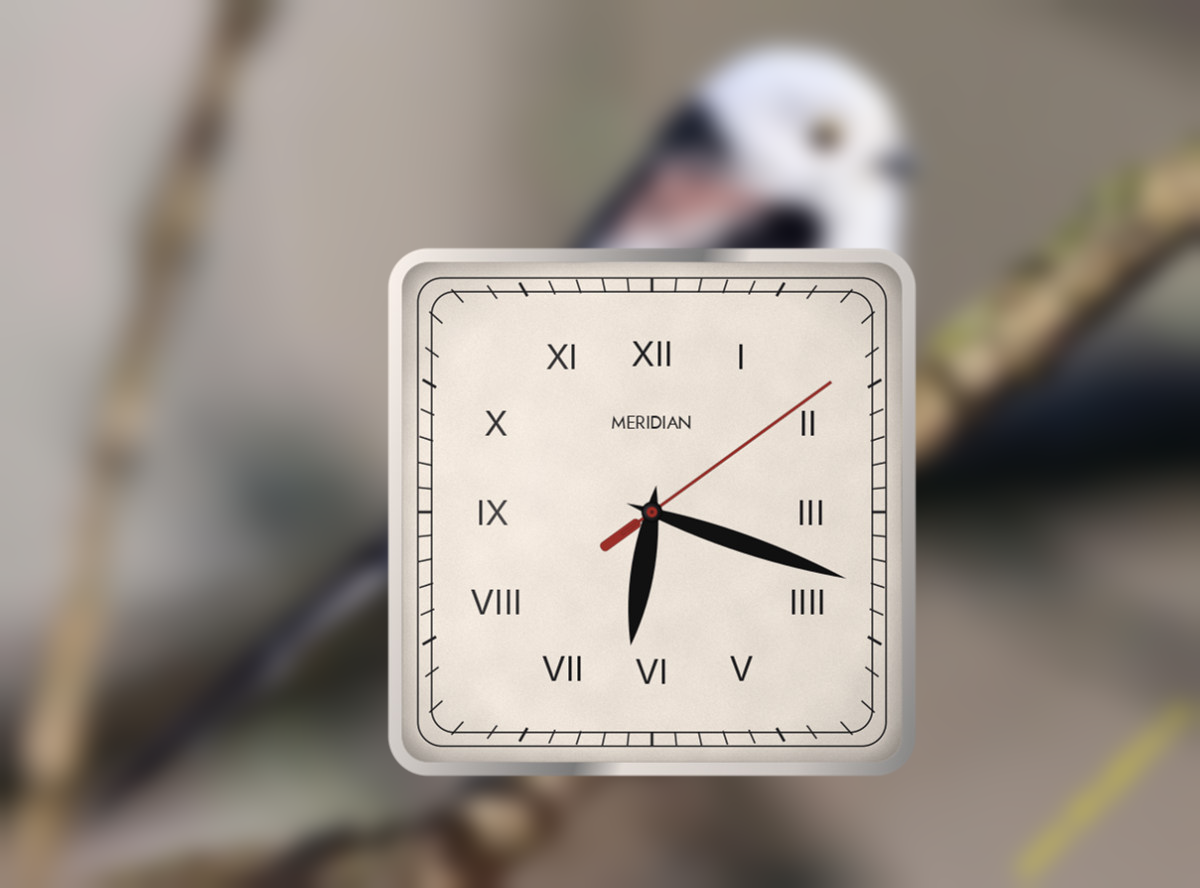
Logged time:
h=6 m=18 s=9
